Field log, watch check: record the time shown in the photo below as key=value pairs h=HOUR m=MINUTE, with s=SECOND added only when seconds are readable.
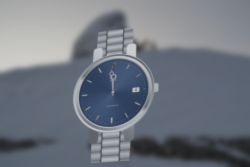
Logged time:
h=11 m=59
